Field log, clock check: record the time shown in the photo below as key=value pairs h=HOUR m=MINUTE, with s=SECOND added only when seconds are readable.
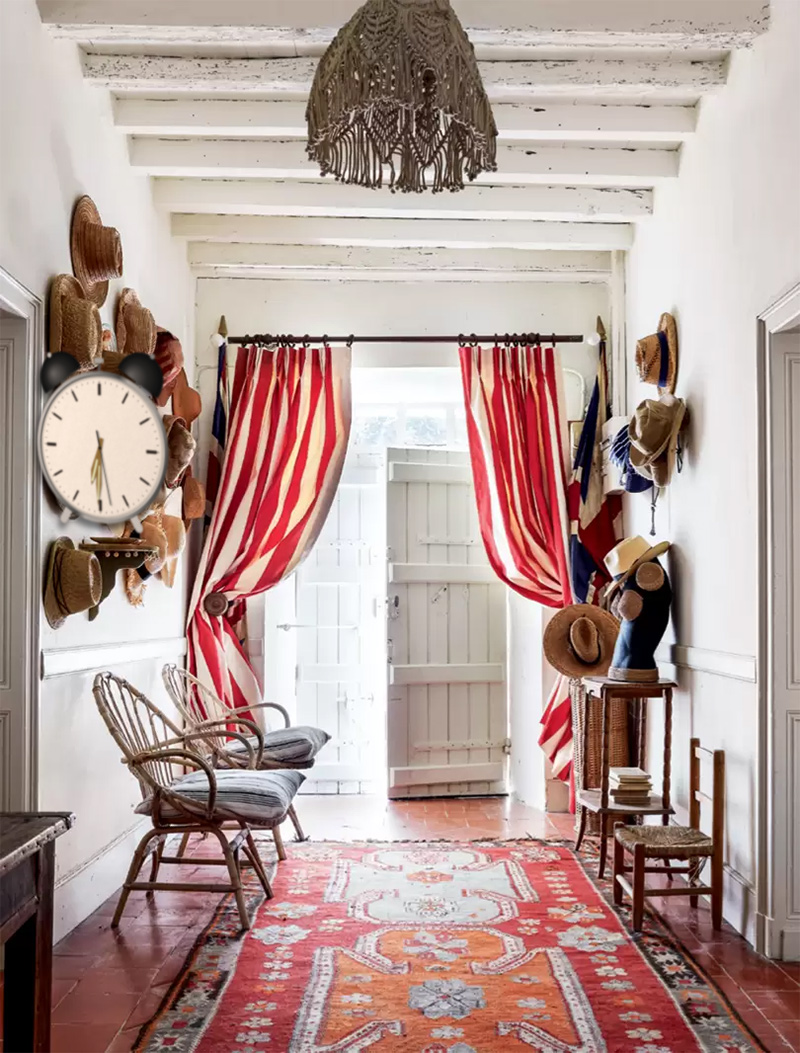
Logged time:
h=6 m=30 s=28
